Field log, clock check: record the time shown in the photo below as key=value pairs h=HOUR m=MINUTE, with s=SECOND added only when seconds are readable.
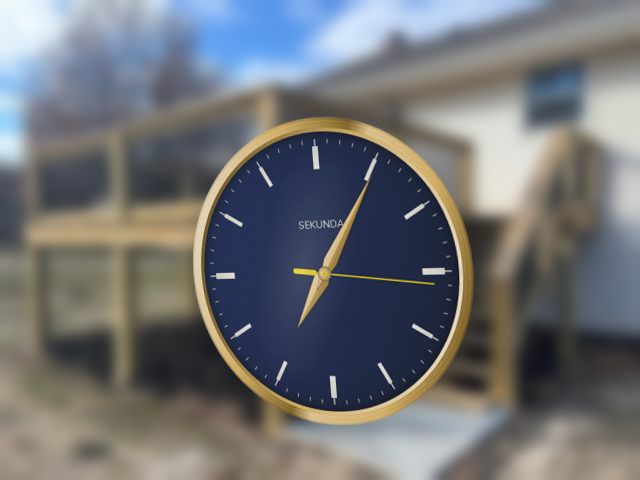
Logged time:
h=7 m=5 s=16
